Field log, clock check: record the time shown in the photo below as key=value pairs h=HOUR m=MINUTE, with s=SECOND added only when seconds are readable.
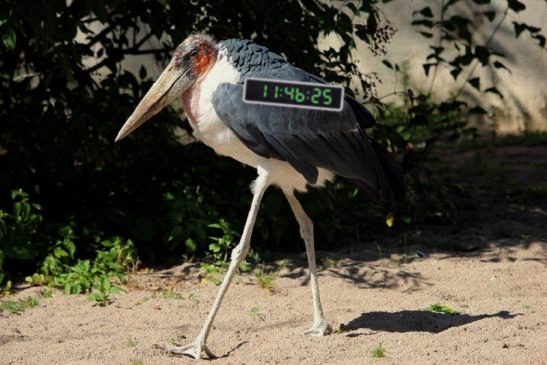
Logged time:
h=11 m=46 s=25
